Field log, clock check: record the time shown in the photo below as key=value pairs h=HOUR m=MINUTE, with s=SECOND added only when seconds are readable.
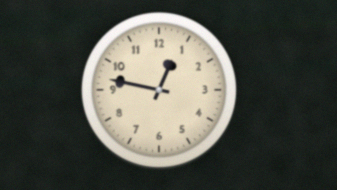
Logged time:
h=12 m=47
